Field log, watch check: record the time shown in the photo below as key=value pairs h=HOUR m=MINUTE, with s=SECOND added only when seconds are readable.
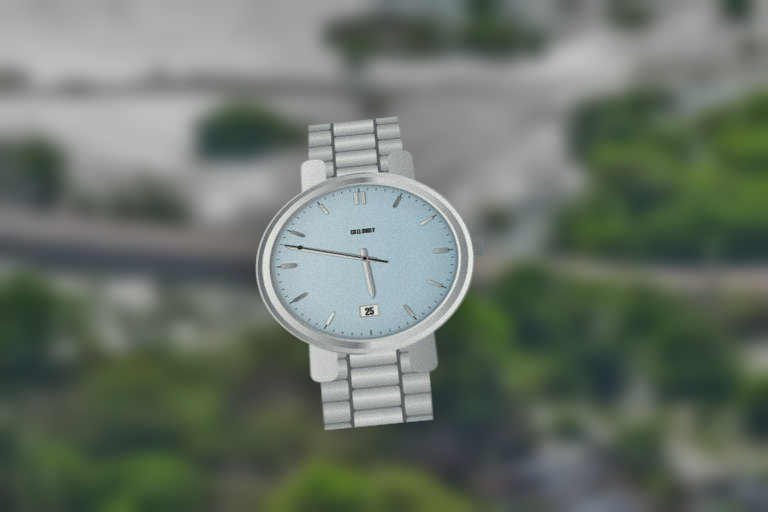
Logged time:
h=5 m=47 s=48
